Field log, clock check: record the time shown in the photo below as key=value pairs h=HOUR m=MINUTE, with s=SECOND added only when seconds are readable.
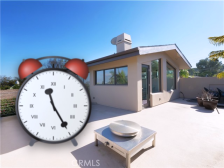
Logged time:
h=11 m=25
